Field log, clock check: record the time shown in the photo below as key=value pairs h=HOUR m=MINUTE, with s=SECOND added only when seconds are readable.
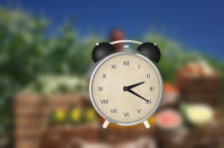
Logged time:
h=2 m=20
